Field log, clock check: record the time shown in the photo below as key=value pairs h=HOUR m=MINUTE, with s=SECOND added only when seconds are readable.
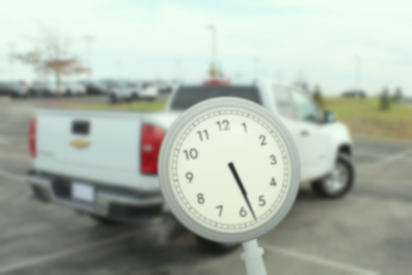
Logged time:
h=5 m=28
